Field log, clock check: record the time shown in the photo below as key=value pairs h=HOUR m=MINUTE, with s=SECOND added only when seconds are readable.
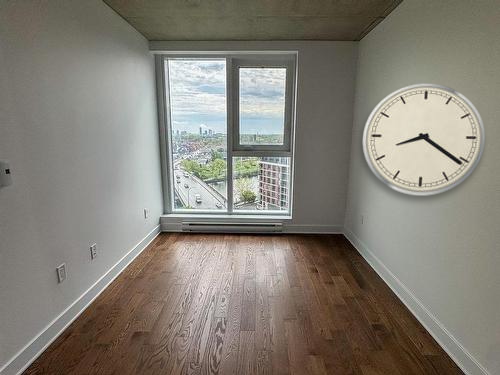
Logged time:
h=8 m=21
